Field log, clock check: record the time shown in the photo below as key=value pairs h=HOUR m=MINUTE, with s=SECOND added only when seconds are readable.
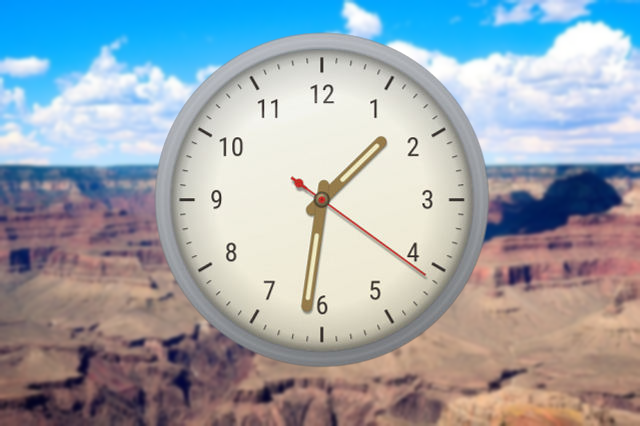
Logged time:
h=1 m=31 s=21
